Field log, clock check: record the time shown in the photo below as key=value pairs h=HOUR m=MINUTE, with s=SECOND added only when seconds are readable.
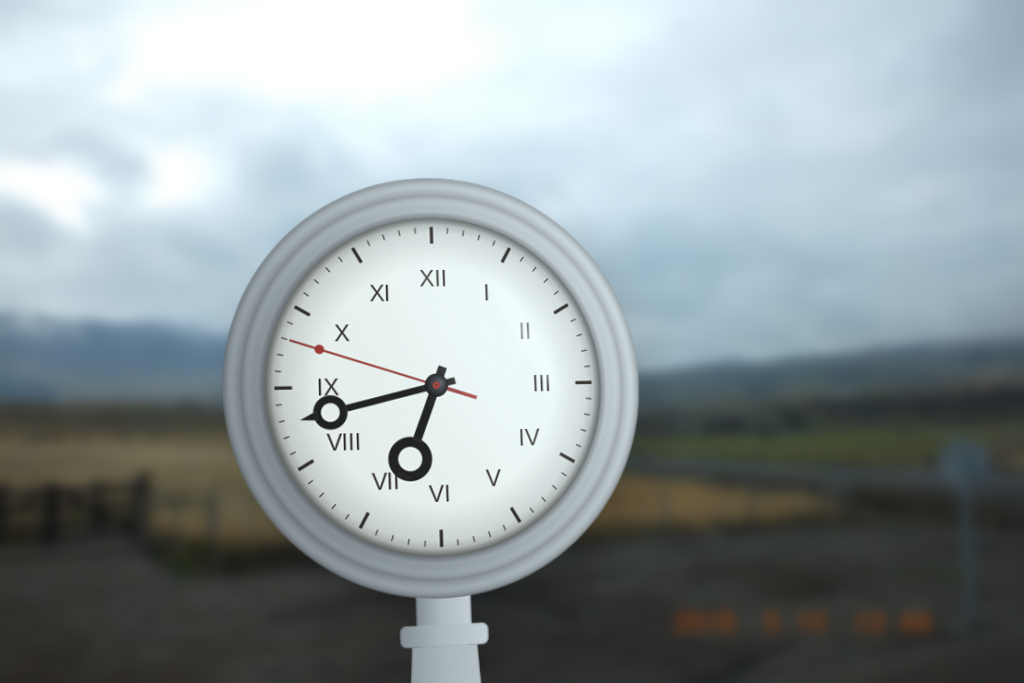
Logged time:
h=6 m=42 s=48
